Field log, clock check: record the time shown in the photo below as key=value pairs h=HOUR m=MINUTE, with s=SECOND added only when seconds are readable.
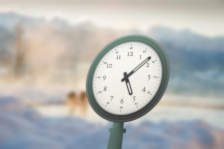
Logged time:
h=5 m=8
